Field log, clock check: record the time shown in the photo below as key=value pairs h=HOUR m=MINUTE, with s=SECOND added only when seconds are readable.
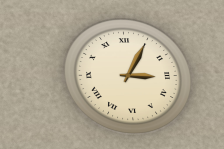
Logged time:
h=3 m=5
